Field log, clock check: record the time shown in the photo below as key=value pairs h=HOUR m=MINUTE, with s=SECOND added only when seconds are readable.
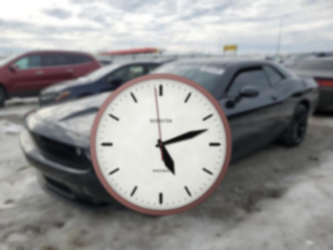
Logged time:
h=5 m=11 s=59
